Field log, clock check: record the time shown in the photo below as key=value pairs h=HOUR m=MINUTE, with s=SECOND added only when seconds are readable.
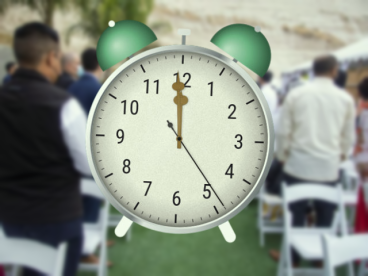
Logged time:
h=11 m=59 s=24
